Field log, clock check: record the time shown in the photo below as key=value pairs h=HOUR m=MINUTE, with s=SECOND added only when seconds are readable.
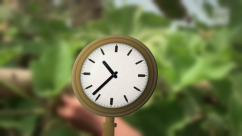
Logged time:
h=10 m=37
